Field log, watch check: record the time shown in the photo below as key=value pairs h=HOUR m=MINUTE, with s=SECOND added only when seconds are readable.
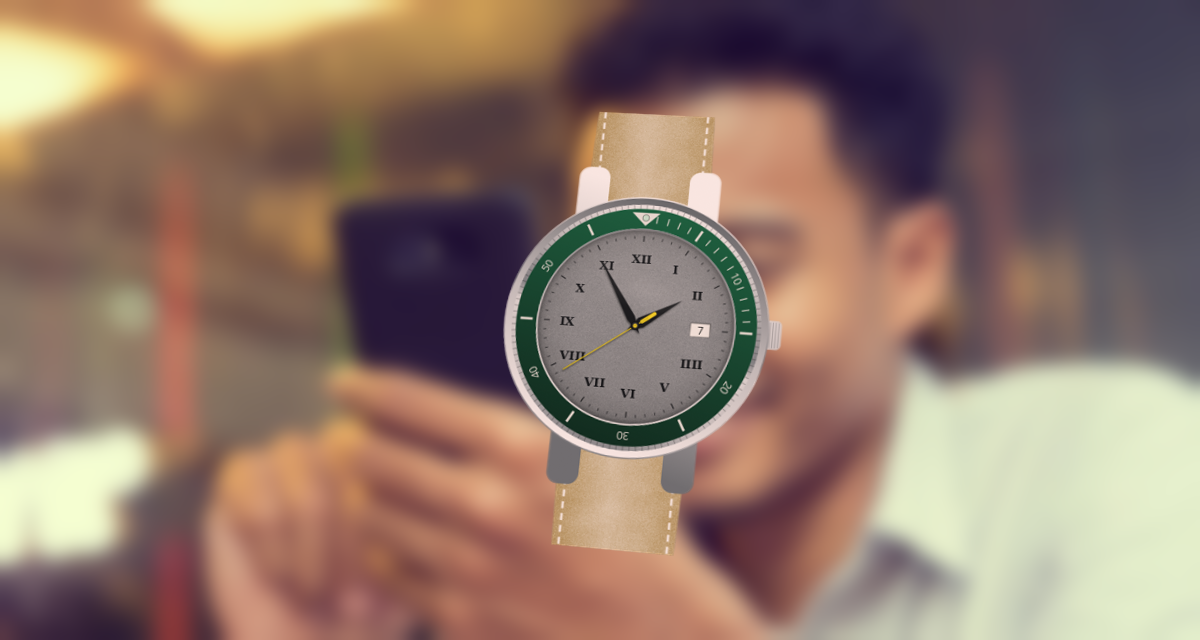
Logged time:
h=1 m=54 s=39
